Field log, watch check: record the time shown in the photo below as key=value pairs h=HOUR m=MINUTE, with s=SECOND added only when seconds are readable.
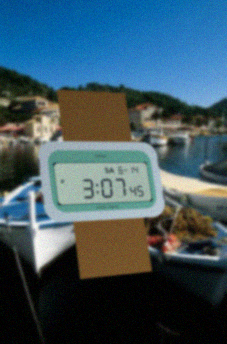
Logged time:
h=3 m=7
